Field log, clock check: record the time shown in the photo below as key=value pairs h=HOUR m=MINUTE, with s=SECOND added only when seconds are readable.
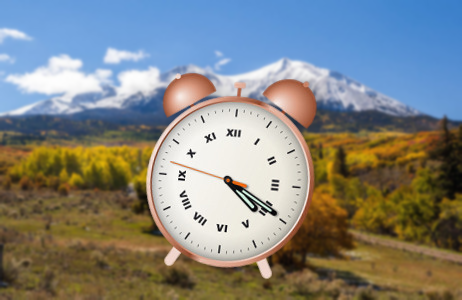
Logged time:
h=4 m=19 s=47
